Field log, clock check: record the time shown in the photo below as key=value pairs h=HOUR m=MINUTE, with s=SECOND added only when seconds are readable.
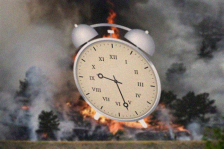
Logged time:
h=9 m=27
